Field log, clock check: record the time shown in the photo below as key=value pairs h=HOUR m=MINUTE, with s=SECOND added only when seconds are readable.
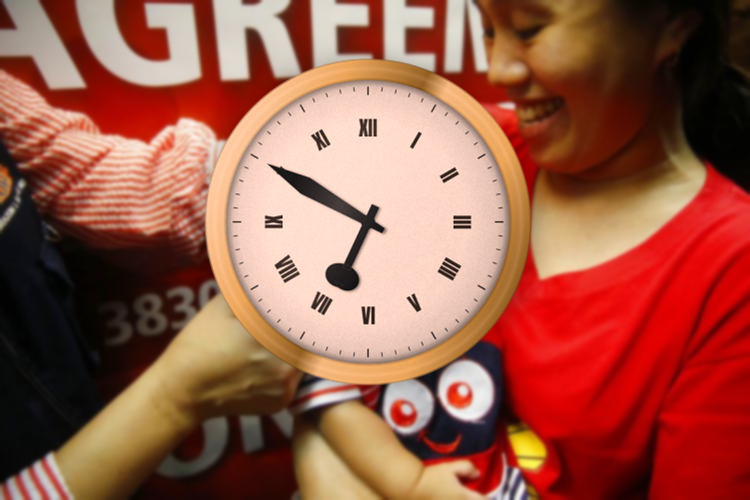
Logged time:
h=6 m=50
